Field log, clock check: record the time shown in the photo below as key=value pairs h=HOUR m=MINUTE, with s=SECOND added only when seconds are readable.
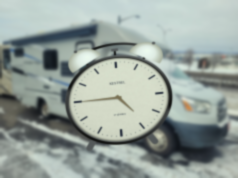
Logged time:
h=4 m=45
